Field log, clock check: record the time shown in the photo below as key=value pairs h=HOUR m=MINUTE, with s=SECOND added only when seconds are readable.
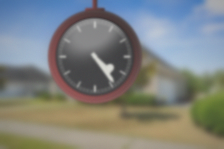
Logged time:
h=4 m=24
